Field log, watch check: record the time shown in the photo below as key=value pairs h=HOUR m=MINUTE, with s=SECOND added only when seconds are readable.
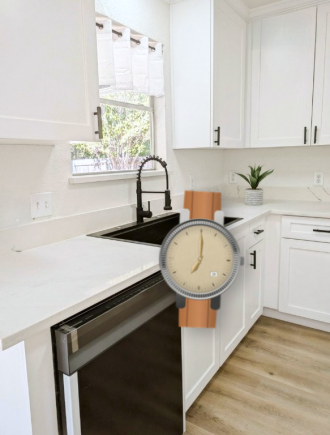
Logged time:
h=7 m=0
